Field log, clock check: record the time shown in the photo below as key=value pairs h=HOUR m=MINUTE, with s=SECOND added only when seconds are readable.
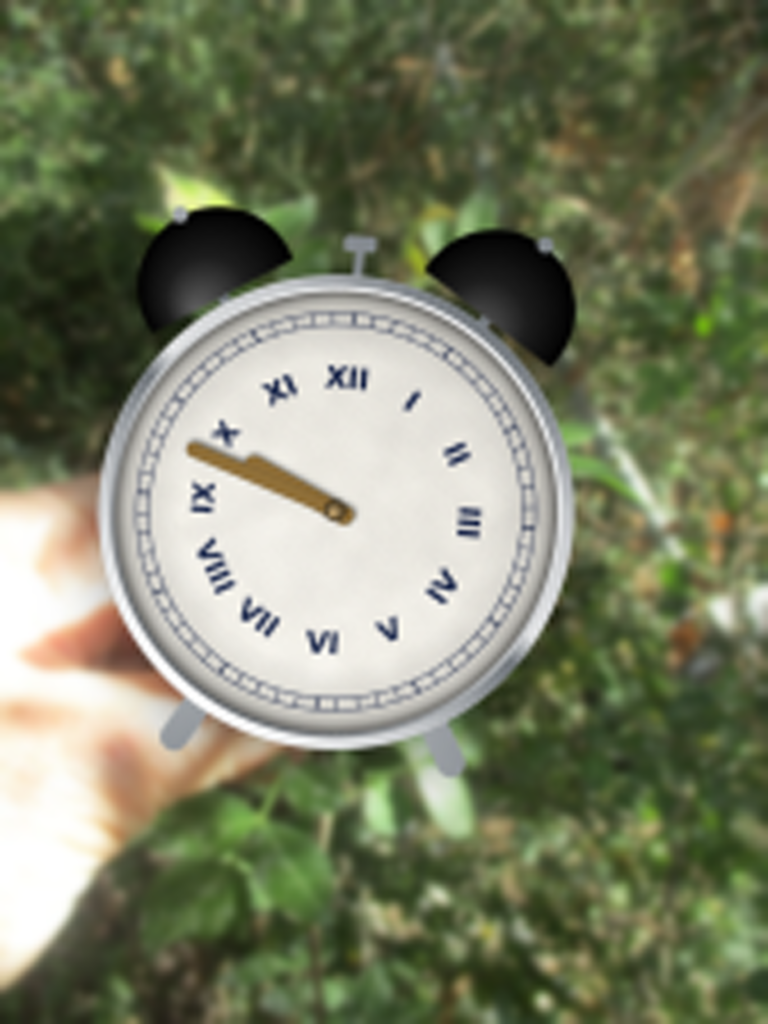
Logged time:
h=9 m=48
